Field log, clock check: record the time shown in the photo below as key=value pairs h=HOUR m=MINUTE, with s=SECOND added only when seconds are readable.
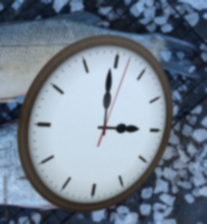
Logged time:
h=2 m=59 s=2
